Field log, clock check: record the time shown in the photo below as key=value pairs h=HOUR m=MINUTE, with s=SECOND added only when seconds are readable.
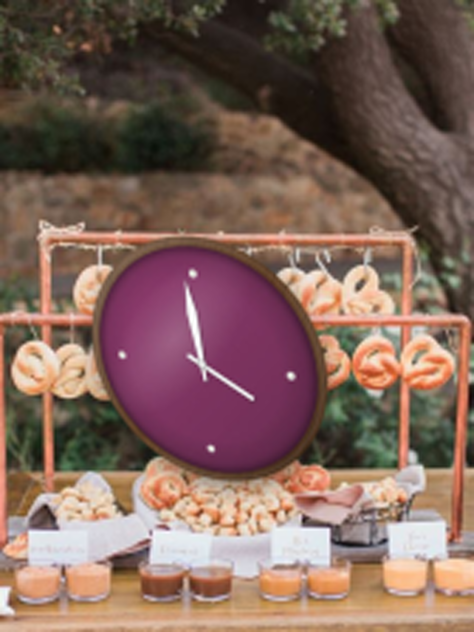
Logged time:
h=3 m=59
